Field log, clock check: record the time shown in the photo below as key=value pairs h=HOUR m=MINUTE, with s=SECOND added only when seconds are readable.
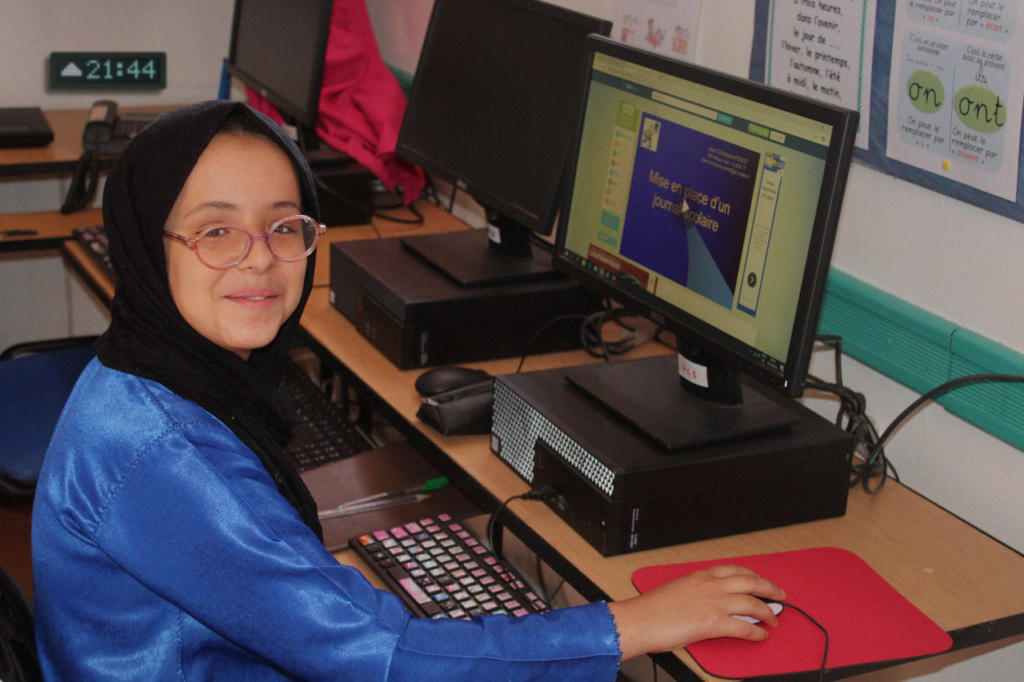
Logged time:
h=21 m=44
